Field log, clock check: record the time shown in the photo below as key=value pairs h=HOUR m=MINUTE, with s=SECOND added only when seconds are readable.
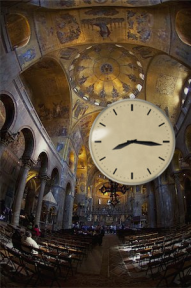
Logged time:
h=8 m=16
